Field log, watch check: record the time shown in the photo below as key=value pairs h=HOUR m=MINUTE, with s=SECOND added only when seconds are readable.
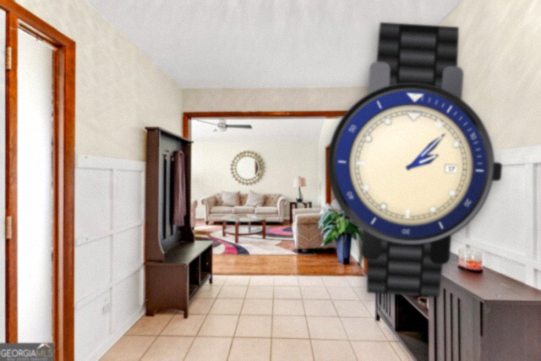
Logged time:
h=2 m=7
